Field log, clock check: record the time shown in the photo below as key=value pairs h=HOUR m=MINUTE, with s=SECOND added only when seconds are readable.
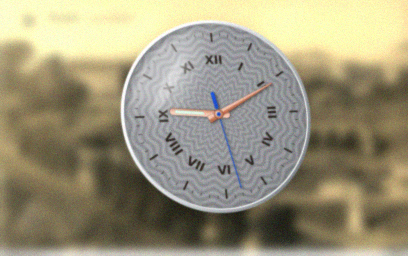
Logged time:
h=9 m=10 s=28
